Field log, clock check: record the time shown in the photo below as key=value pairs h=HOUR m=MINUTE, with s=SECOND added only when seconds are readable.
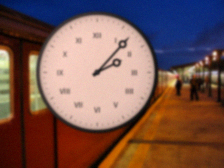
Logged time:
h=2 m=7
